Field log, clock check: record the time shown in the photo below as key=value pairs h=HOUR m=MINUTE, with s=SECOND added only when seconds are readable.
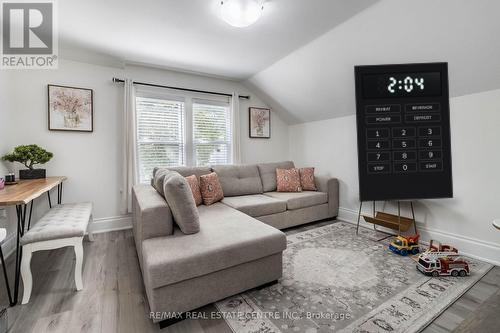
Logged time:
h=2 m=4
